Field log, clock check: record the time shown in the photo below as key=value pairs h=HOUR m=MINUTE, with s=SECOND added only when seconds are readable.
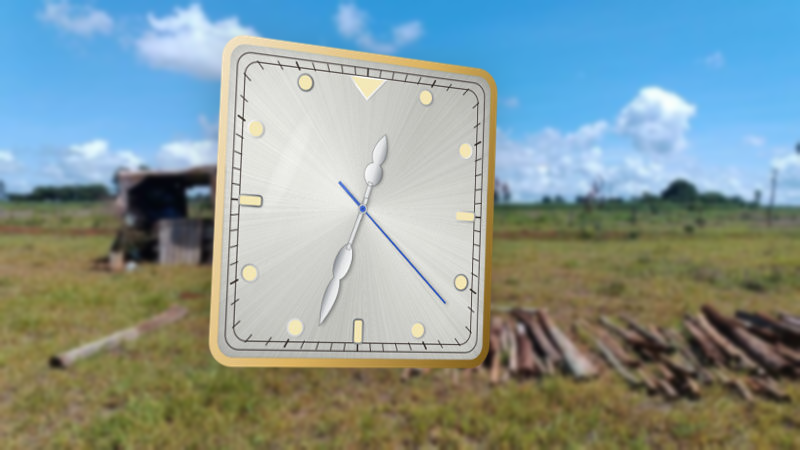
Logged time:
h=12 m=33 s=22
